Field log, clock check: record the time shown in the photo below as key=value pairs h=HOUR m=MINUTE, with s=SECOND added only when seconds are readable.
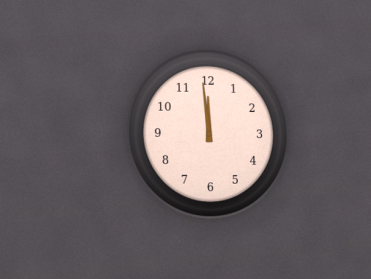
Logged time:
h=11 m=59
